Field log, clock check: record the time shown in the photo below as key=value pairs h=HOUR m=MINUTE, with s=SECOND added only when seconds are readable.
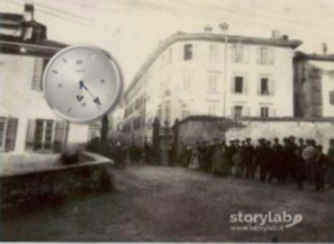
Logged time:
h=6 m=24
